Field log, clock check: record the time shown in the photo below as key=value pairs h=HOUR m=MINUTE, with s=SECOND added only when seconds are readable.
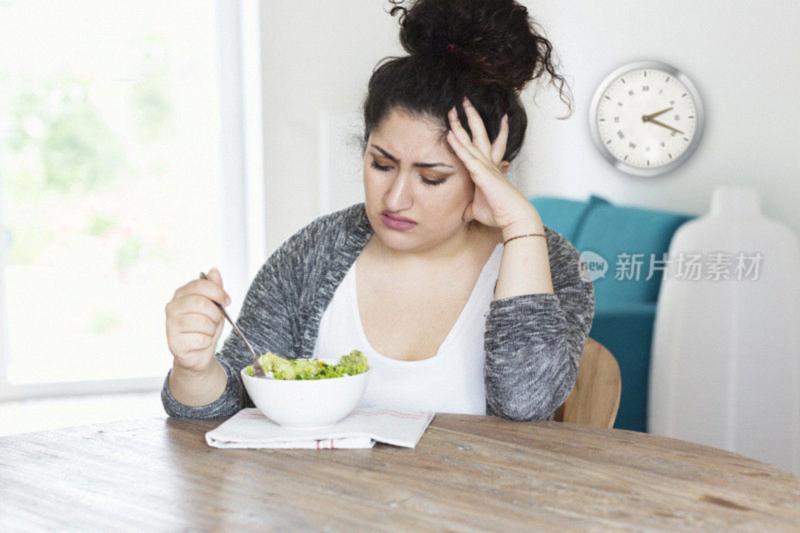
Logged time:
h=2 m=19
